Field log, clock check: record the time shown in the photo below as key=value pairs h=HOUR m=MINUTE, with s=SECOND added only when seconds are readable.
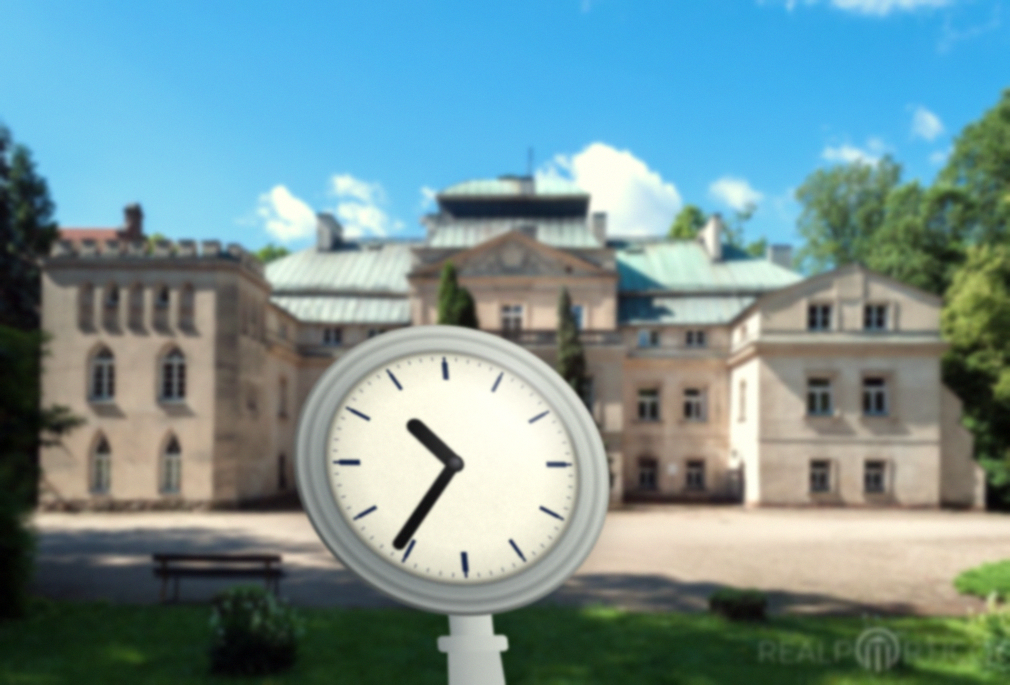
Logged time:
h=10 m=36
